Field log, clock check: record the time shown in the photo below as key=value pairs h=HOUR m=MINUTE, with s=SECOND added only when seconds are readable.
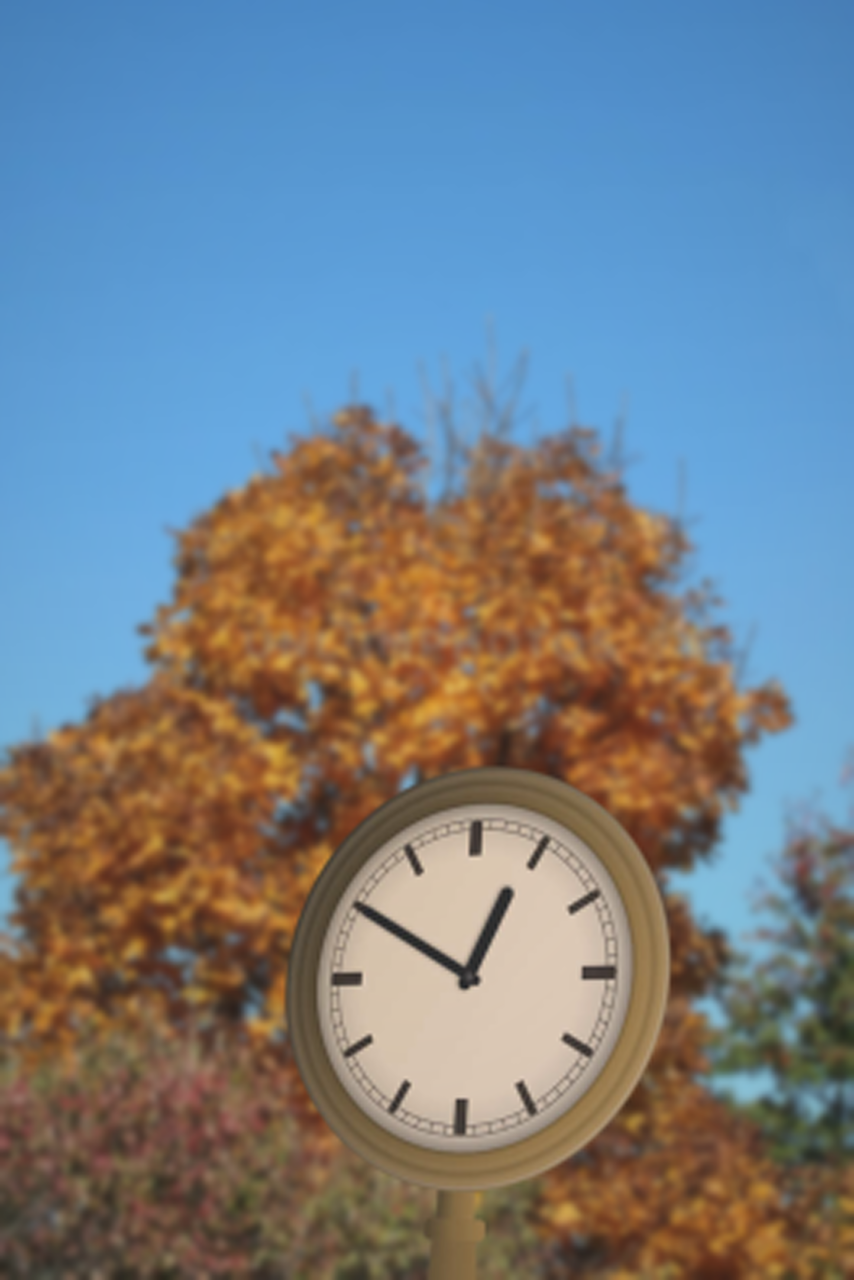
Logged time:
h=12 m=50
